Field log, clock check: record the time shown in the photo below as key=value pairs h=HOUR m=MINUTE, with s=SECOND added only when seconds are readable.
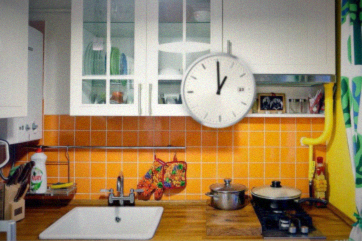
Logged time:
h=1 m=0
